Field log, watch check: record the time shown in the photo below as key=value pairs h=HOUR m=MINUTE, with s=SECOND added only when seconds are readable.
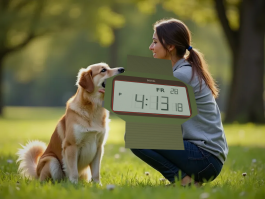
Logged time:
h=4 m=13 s=18
